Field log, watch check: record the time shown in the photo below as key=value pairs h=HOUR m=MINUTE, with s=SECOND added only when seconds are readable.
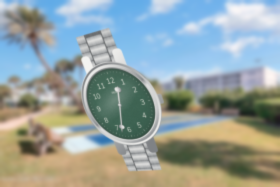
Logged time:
h=12 m=33
